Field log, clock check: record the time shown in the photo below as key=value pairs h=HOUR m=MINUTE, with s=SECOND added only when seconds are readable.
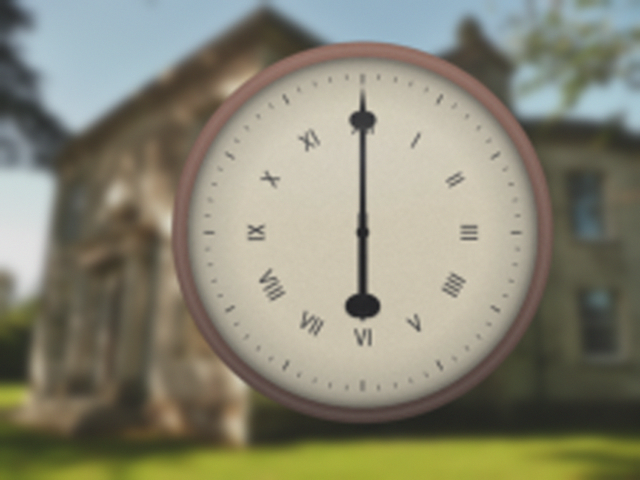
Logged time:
h=6 m=0
